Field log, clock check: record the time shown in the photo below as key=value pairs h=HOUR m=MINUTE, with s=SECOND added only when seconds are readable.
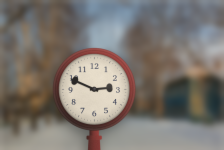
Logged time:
h=2 m=49
